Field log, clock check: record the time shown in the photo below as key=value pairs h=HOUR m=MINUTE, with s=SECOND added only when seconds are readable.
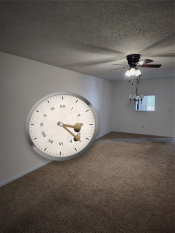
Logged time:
h=3 m=22
